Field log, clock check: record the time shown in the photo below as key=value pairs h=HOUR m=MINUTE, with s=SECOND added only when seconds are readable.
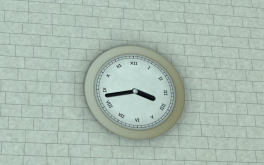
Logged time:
h=3 m=43
